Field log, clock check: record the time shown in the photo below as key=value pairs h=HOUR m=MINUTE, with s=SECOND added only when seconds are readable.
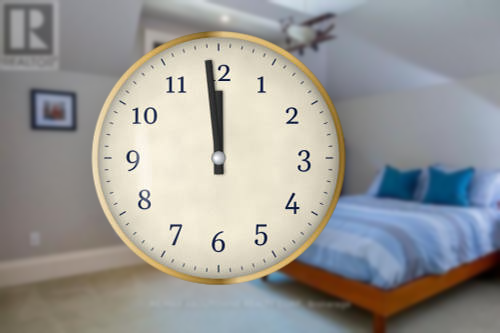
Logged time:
h=11 m=59
